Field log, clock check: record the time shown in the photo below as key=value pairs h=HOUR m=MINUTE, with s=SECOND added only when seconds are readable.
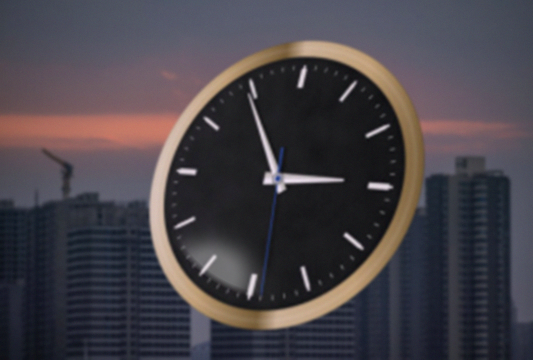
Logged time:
h=2 m=54 s=29
